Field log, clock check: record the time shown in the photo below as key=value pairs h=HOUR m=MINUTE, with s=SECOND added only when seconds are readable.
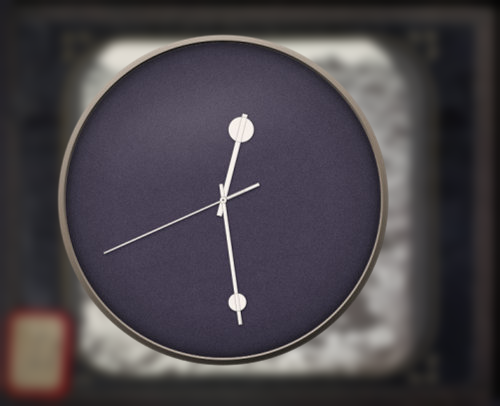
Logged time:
h=12 m=28 s=41
